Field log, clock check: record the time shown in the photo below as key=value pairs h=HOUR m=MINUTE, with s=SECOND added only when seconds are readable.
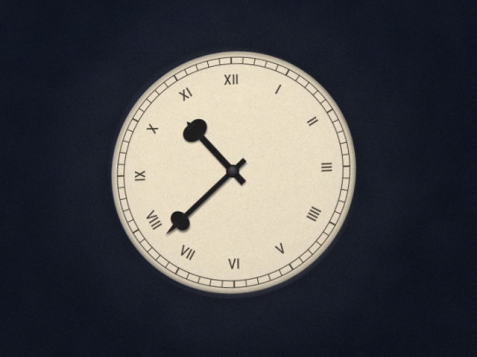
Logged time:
h=10 m=38
